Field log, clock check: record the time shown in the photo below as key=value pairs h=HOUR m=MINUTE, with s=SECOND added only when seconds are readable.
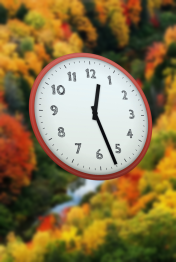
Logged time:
h=12 m=27
